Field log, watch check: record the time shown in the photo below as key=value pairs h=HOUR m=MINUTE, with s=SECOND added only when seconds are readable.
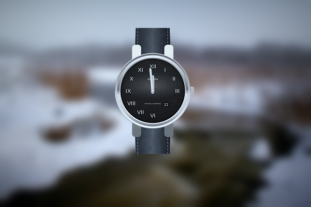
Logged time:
h=11 m=59
